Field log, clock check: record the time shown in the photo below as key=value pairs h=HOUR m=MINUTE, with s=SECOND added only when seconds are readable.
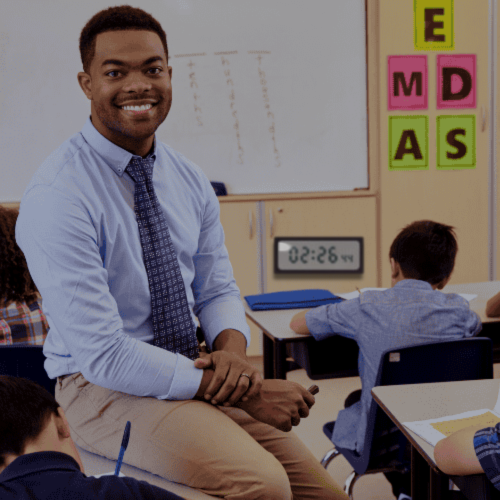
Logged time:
h=2 m=26
